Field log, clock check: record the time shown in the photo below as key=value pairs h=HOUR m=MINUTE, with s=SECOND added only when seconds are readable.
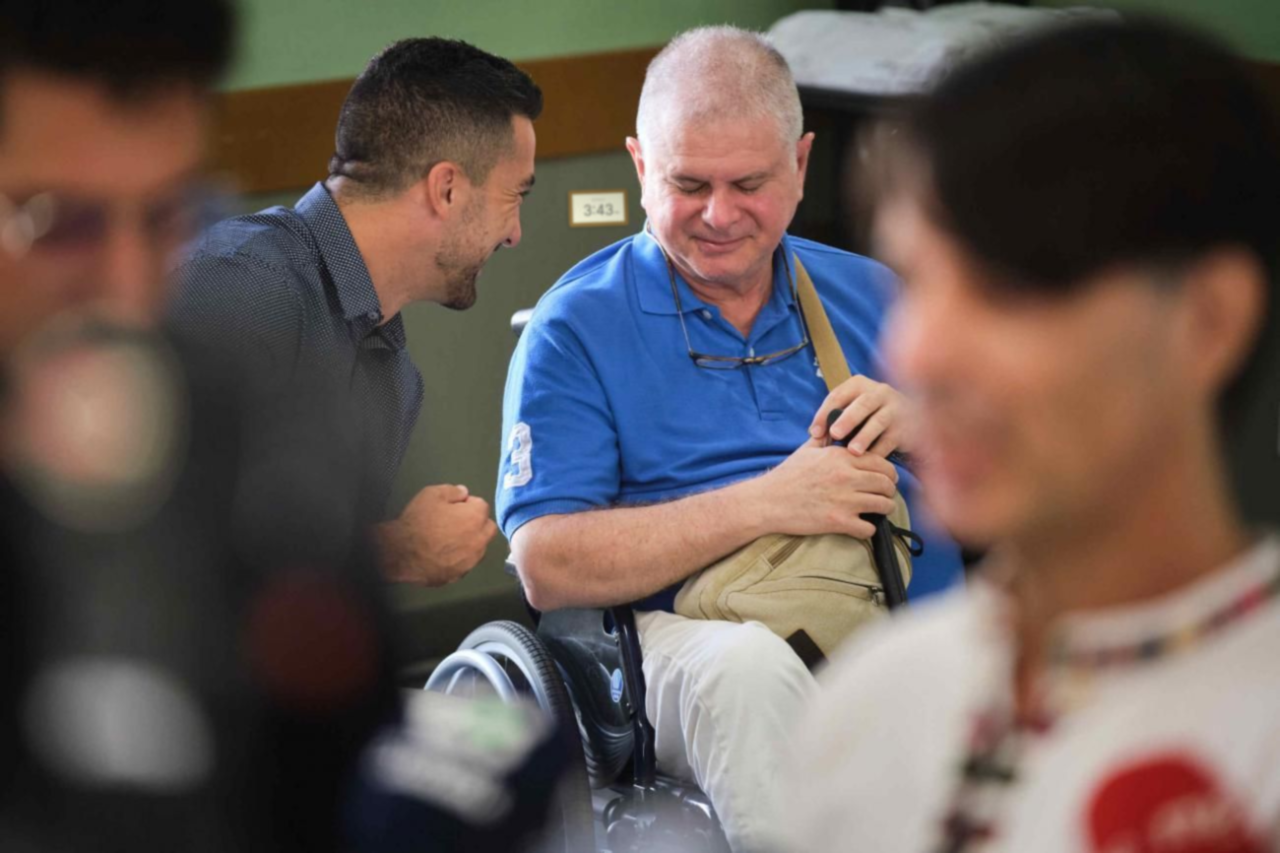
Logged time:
h=3 m=43
